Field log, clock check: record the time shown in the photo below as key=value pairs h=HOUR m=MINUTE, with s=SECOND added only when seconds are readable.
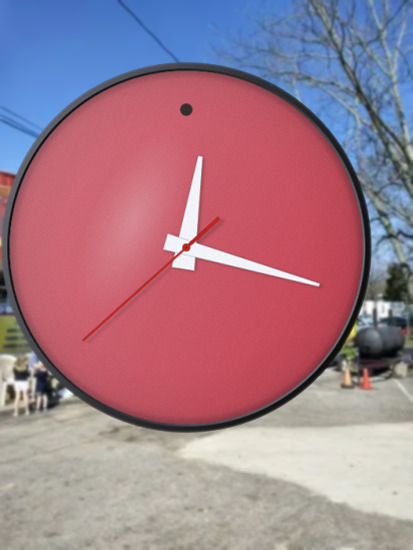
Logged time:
h=12 m=17 s=38
